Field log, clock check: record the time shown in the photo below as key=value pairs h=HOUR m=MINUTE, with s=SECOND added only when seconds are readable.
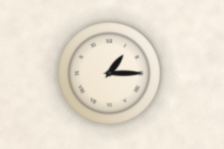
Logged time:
h=1 m=15
